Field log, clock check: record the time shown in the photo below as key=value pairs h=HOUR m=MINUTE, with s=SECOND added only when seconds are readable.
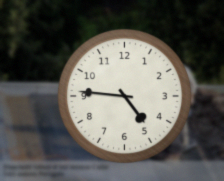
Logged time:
h=4 m=46
